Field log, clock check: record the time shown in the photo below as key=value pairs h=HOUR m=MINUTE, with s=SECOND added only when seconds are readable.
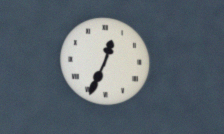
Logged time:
h=12 m=34
